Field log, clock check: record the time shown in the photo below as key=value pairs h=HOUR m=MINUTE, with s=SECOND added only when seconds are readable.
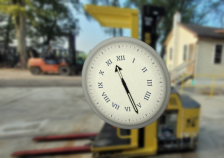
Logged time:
h=11 m=27
